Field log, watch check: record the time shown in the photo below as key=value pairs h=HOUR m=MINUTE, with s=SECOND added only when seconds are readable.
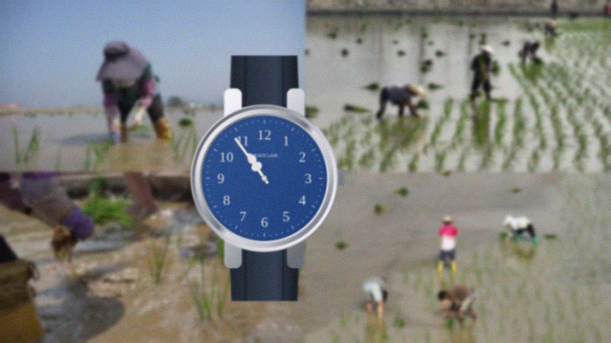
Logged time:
h=10 m=54
